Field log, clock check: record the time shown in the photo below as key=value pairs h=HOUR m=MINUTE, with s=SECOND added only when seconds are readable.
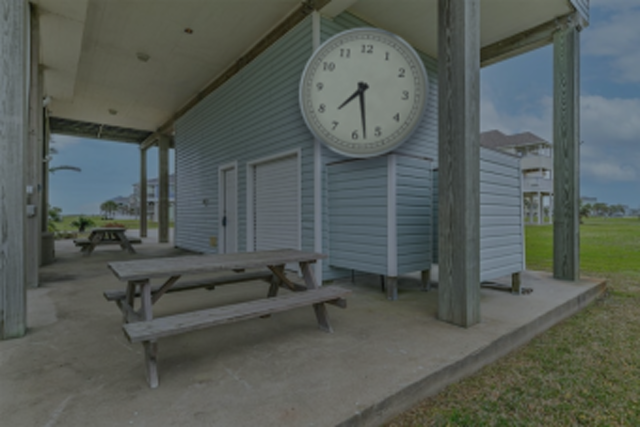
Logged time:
h=7 m=28
